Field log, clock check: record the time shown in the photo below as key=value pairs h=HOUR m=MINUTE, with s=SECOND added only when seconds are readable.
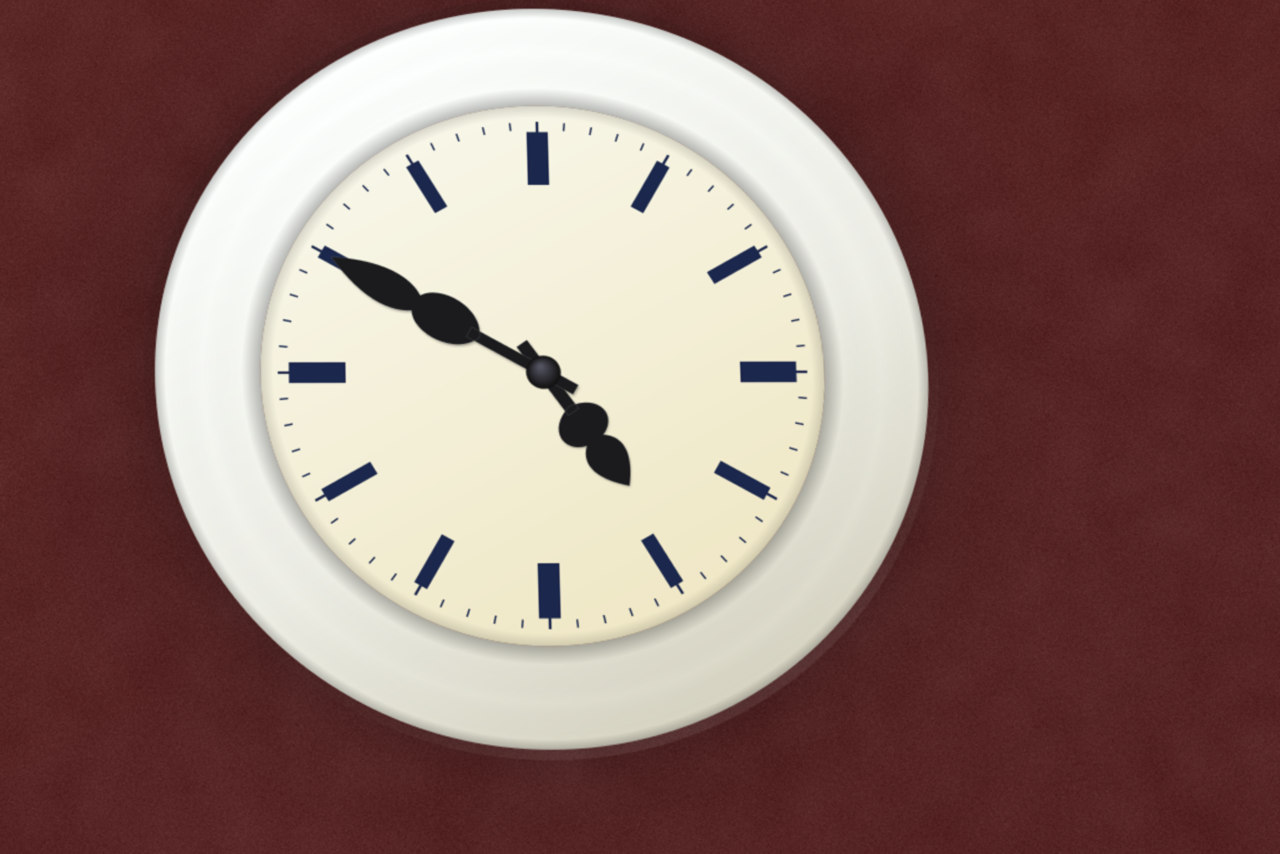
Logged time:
h=4 m=50
